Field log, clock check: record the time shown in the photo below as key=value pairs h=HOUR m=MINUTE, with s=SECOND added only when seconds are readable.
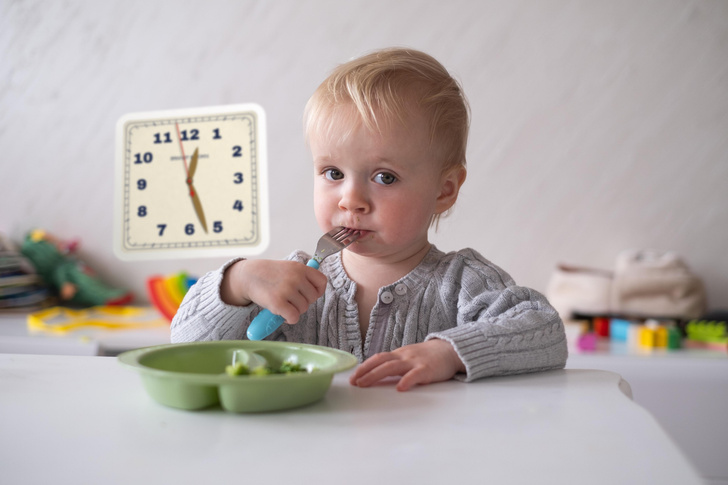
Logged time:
h=12 m=26 s=58
